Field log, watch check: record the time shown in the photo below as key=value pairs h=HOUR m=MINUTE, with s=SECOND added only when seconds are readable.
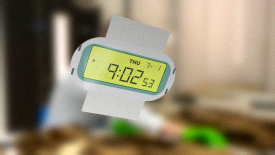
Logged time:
h=9 m=2 s=53
